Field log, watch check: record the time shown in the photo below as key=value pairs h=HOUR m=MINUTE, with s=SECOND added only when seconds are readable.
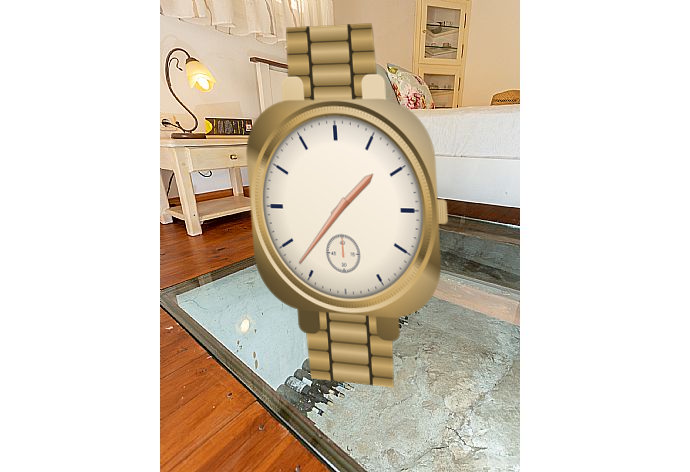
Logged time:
h=1 m=37
